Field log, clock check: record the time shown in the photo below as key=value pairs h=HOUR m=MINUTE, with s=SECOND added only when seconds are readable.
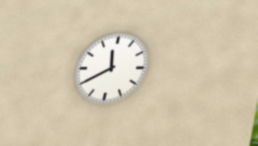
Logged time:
h=11 m=40
